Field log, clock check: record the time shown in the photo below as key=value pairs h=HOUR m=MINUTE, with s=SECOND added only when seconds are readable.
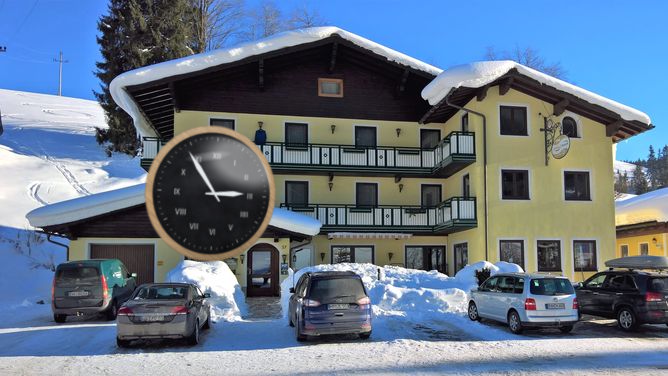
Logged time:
h=2 m=54
